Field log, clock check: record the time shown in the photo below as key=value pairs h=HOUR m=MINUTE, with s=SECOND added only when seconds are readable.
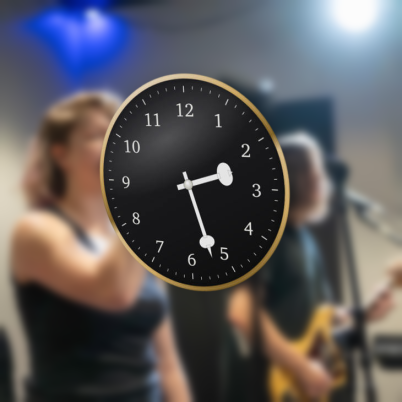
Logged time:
h=2 m=27
